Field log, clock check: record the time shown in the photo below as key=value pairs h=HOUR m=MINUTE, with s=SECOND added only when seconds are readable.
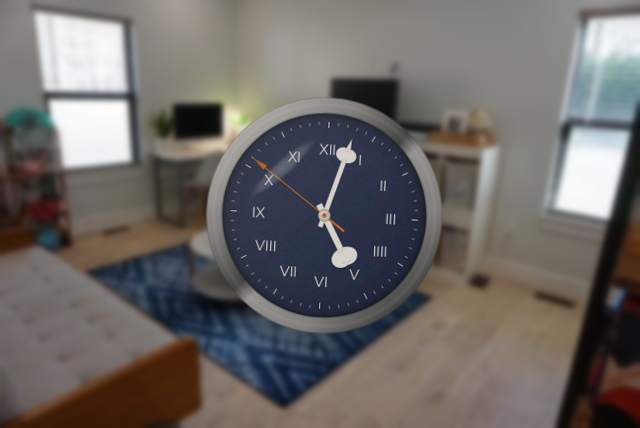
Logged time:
h=5 m=2 s=51
